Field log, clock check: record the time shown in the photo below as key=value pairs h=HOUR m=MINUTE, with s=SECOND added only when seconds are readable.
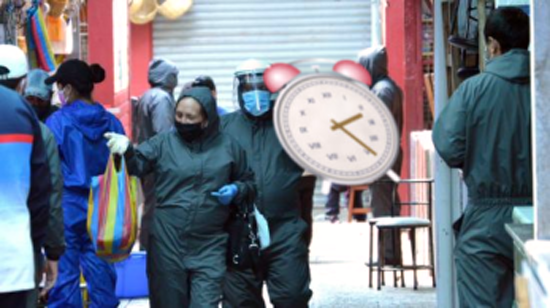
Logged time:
h=2 m=24
